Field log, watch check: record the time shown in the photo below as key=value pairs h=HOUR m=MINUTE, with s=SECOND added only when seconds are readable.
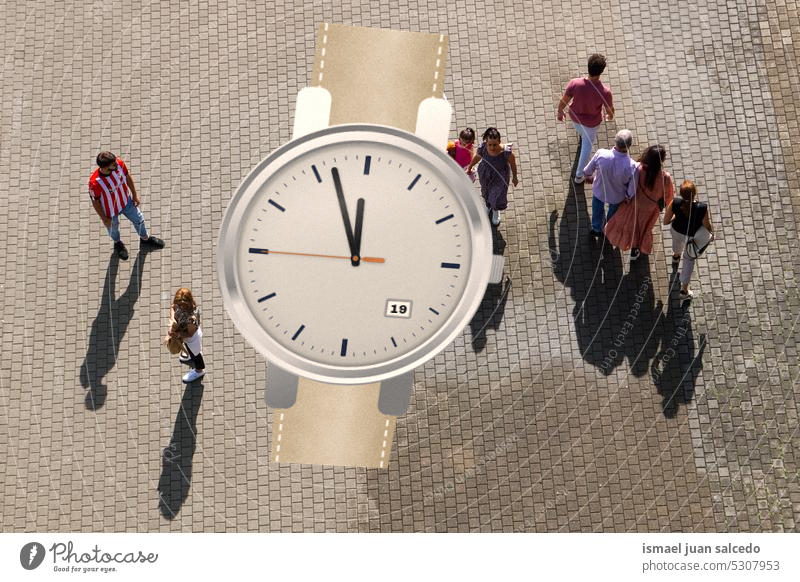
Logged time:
h=11 m=56 s=45
